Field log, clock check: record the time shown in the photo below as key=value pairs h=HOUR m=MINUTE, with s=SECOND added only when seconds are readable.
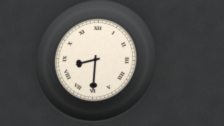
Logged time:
h=8 m=30
